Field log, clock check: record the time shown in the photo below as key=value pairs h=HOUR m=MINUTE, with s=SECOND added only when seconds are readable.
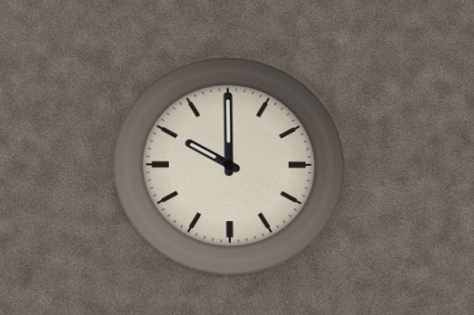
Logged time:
h=10 m=0
